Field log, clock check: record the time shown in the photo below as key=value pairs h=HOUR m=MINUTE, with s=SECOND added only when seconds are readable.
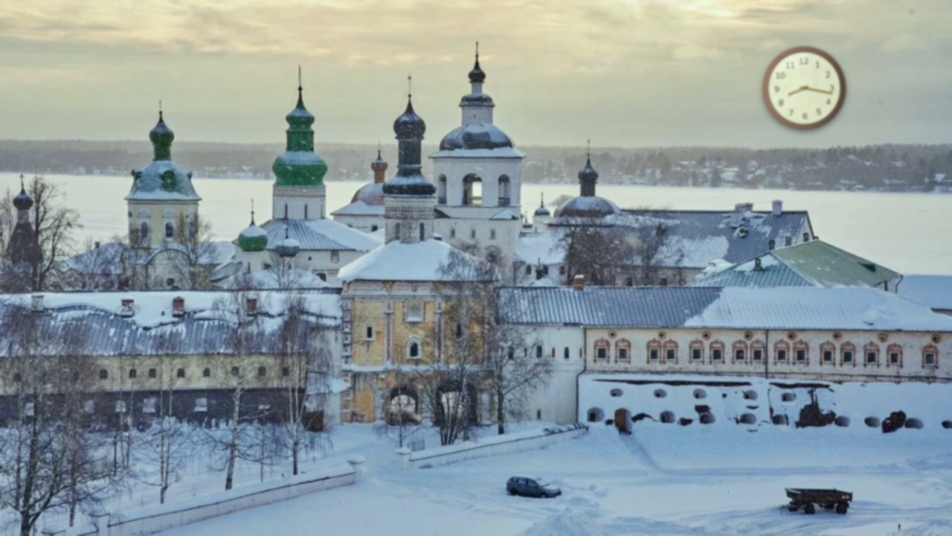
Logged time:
h=8 m=17
